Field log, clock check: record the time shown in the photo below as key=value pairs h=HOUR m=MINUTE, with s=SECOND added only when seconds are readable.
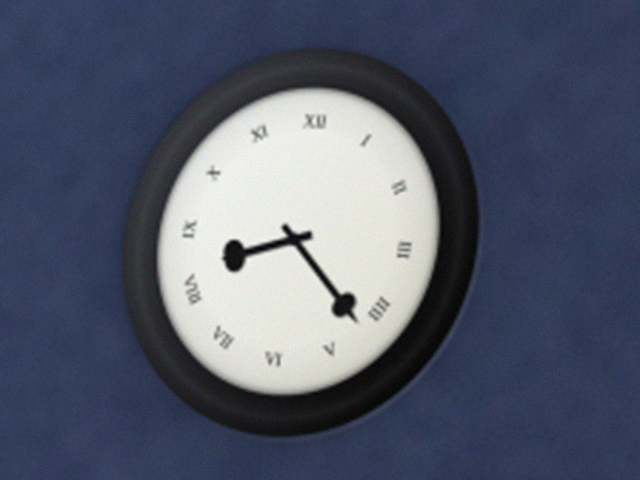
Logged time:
h=8 m=22
